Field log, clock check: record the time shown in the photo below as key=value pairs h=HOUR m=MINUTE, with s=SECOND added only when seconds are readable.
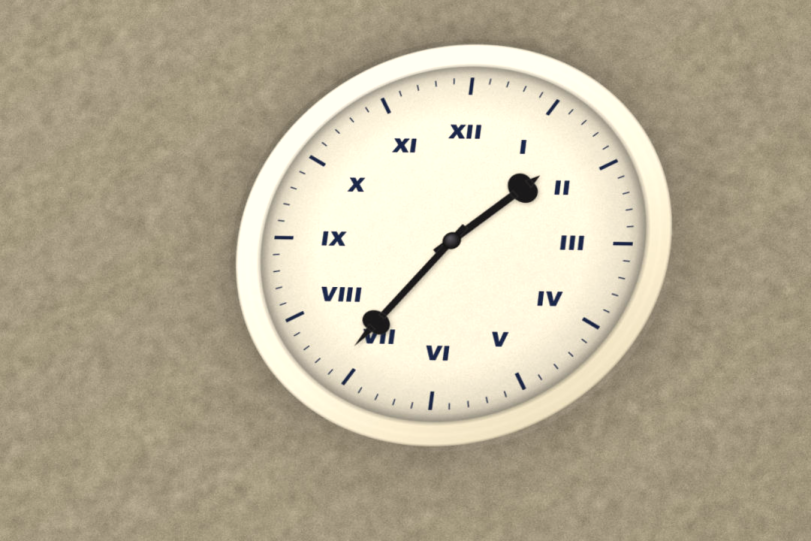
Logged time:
h=1 m=36
